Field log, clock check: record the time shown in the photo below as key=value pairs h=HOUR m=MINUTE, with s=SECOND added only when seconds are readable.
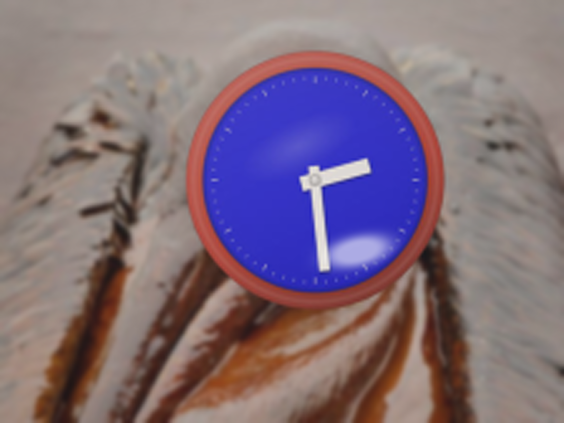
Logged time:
h=2 m=29
